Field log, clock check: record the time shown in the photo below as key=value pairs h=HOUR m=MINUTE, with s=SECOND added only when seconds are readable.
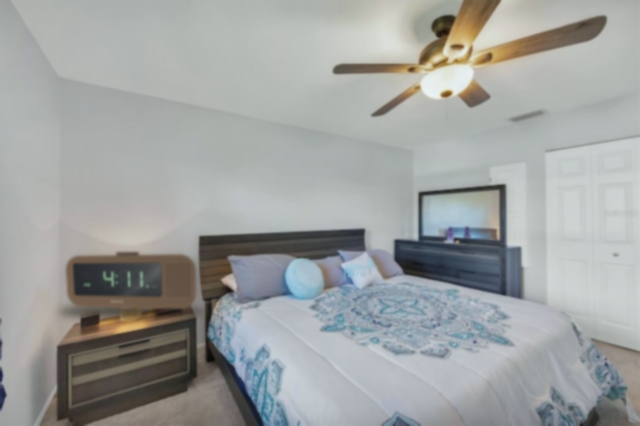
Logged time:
h=4 m=11
